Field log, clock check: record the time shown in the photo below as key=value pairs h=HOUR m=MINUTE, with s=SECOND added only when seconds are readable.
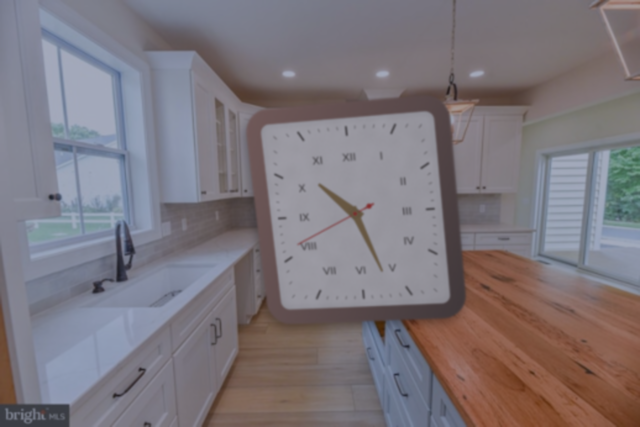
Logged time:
h=10 m=26 s=41
